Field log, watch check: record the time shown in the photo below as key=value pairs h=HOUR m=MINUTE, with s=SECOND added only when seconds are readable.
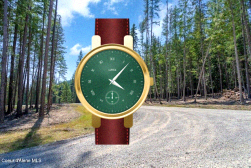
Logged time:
h=4 m=7
